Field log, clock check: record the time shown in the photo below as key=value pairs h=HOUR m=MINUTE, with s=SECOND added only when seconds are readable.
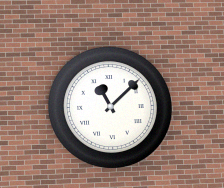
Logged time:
h=11 m=8
